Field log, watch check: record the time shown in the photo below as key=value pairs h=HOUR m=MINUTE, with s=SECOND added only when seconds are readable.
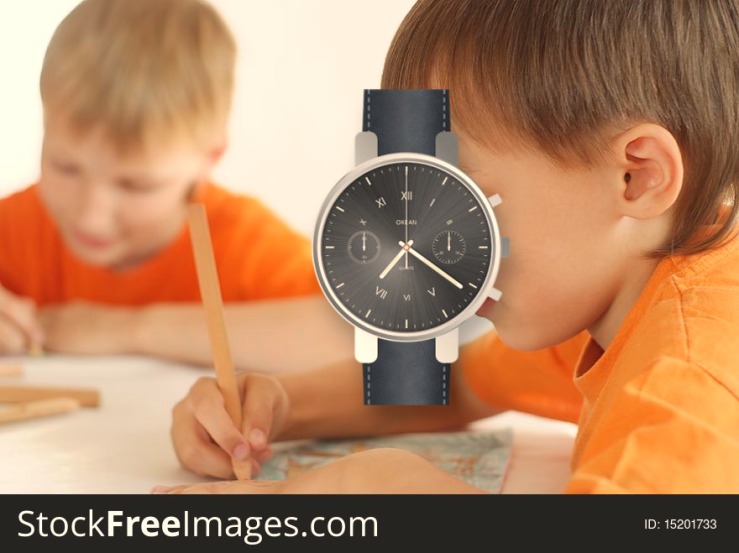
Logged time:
h=7 m=21
